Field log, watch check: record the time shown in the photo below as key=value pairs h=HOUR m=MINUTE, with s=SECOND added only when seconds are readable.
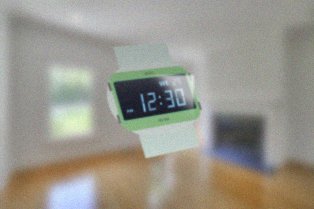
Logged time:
h=12 m=30
